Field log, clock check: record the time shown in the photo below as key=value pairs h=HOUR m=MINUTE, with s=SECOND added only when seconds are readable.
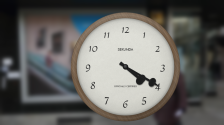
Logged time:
h=4 m=20
